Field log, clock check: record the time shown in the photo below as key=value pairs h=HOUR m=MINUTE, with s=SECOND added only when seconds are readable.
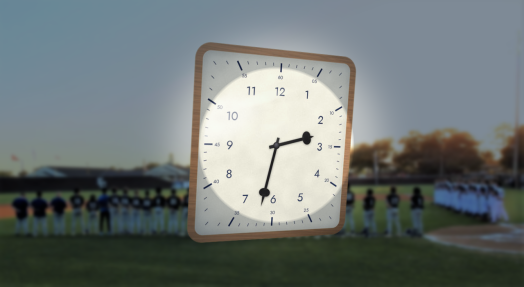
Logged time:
h=2 m=32
